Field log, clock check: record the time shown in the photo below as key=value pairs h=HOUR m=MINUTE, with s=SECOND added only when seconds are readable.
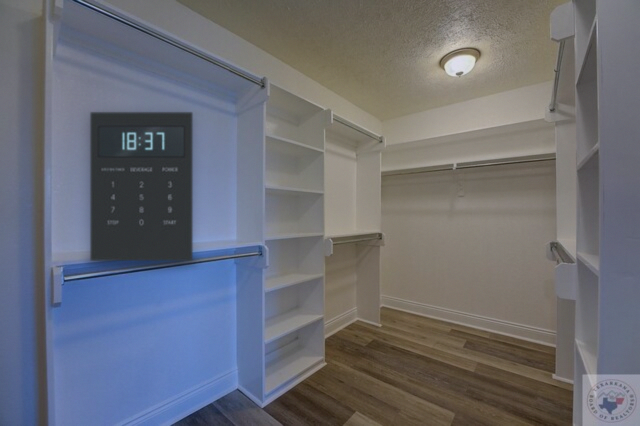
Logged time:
h=18 m=37
